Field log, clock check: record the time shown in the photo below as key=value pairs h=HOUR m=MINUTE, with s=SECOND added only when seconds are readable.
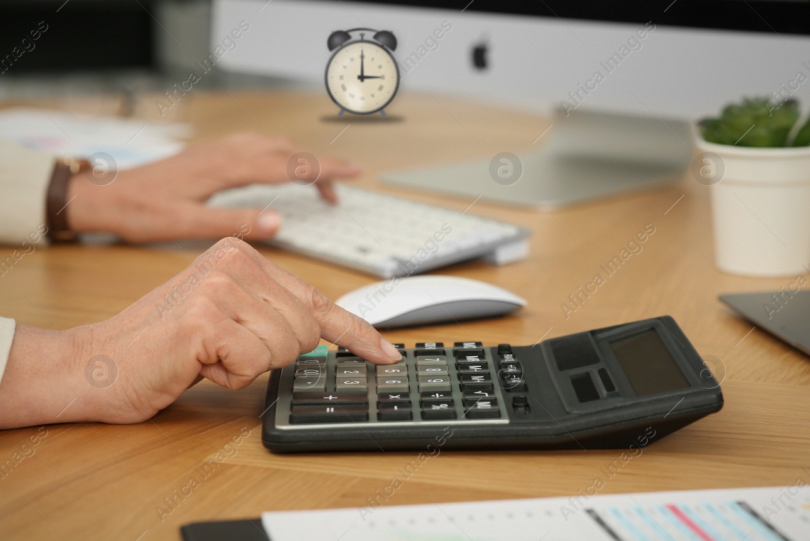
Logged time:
h=3 m=0
